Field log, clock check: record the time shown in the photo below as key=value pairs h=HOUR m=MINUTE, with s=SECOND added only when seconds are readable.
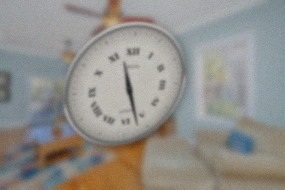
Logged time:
h=11 m=27
